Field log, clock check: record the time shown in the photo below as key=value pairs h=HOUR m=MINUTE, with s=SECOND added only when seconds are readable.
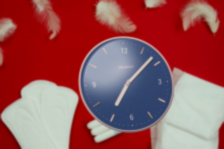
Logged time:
h=7 m=8
